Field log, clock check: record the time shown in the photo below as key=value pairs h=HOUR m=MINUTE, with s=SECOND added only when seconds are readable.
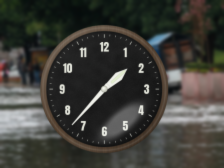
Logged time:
h=1 m=37
